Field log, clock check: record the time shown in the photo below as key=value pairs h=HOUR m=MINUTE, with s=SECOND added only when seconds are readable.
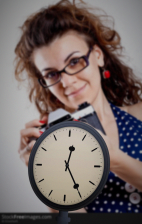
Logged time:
h=12 m=25
